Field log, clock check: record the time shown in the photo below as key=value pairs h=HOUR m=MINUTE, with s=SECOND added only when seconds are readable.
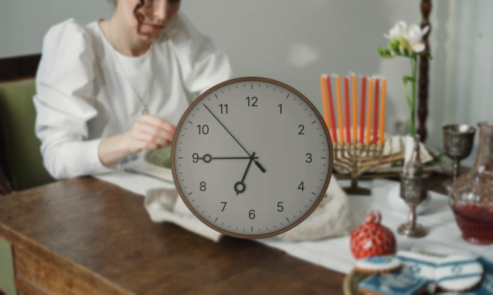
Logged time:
h=6 m=44 s=53
